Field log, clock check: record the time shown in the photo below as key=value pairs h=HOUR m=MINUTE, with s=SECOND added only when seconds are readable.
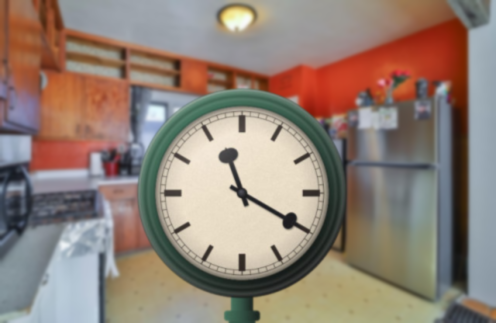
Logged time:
h=11 m=20
